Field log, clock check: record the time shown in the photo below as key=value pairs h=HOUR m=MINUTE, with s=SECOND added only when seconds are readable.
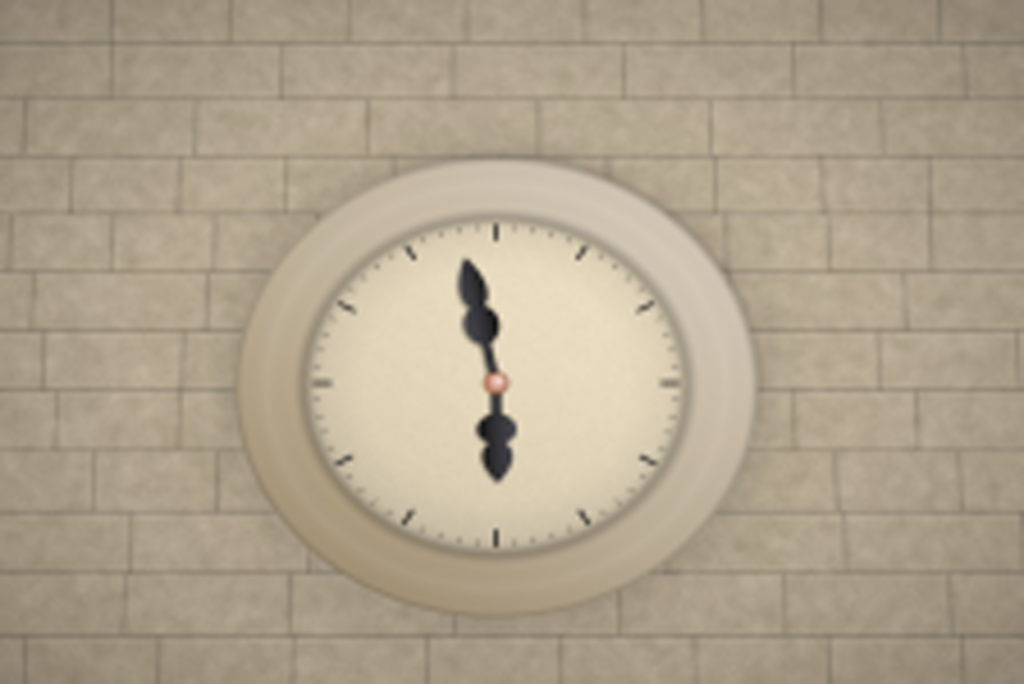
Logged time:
h=5 m=58
